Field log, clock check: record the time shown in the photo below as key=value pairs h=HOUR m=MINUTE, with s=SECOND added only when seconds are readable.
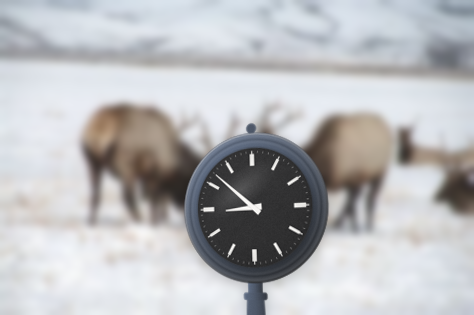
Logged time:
h=8 m=52
